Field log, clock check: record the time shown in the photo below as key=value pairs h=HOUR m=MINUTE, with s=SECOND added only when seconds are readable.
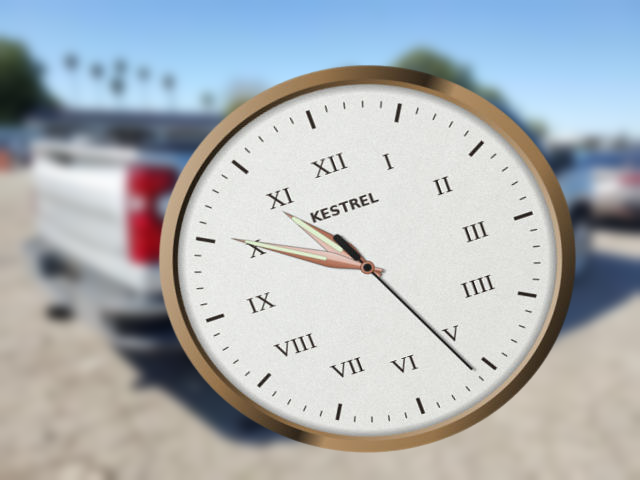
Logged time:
h=10 m=50 s=26
